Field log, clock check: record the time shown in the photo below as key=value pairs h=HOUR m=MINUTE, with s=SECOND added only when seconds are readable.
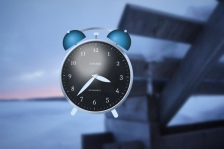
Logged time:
h=3 m=37
